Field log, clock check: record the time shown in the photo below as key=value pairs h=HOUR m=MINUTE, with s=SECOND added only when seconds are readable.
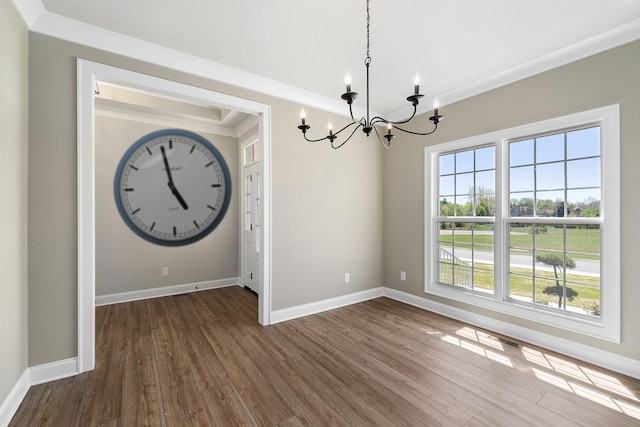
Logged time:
h=4 m=58
